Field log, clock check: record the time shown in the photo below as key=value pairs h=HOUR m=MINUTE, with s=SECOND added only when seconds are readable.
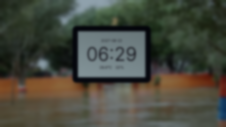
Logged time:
h=6 m=29
